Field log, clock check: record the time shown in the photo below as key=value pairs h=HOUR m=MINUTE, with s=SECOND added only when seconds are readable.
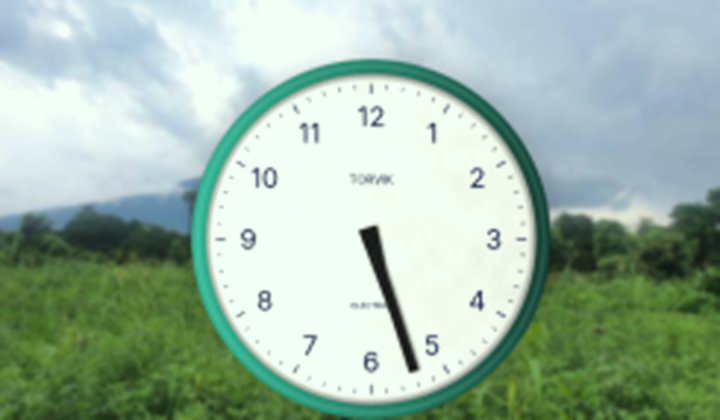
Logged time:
h=5 m=27
